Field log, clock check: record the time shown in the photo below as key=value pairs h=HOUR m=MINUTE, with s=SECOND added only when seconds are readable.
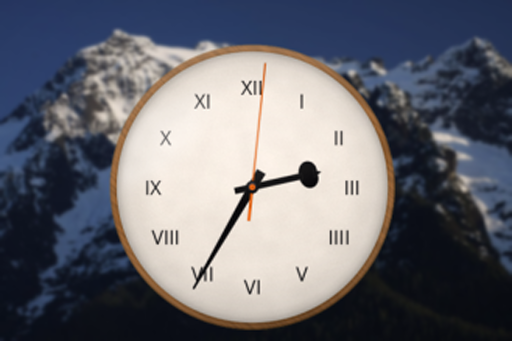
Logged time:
h=2 m=35 s=1
